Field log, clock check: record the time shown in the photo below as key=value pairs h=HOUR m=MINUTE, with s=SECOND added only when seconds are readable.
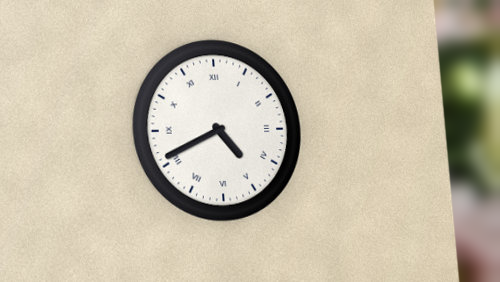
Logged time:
h=4 m=41
